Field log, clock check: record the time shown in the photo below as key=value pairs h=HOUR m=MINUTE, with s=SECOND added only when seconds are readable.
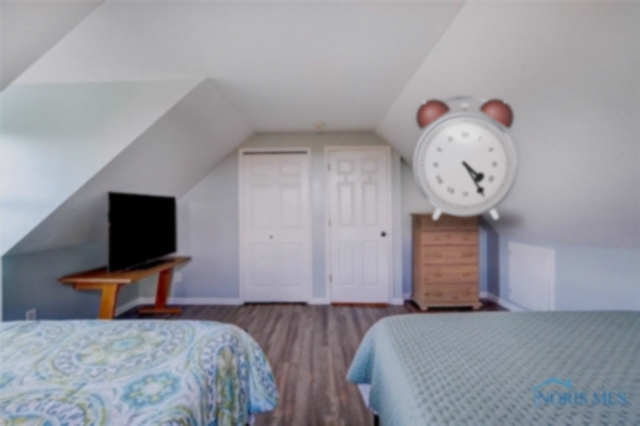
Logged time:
h=4 m=25
